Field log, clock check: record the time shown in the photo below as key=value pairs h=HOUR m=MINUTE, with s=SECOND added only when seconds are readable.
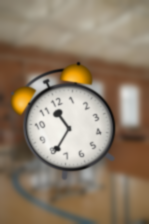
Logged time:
h=11 m=39
